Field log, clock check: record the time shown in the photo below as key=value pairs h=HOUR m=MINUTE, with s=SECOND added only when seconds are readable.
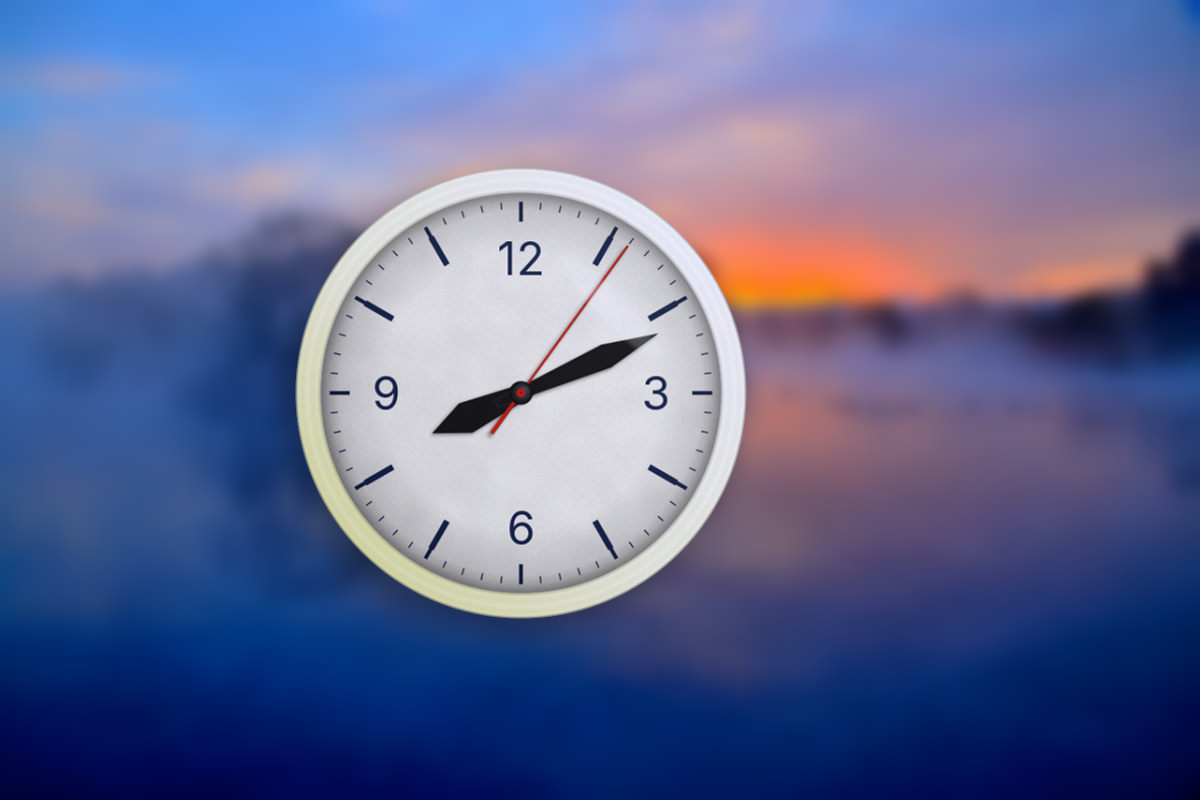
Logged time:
h=8 m=11 s=6
